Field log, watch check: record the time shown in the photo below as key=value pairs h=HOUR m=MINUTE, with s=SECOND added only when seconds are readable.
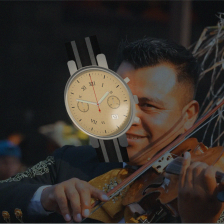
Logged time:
h=1 m=48
